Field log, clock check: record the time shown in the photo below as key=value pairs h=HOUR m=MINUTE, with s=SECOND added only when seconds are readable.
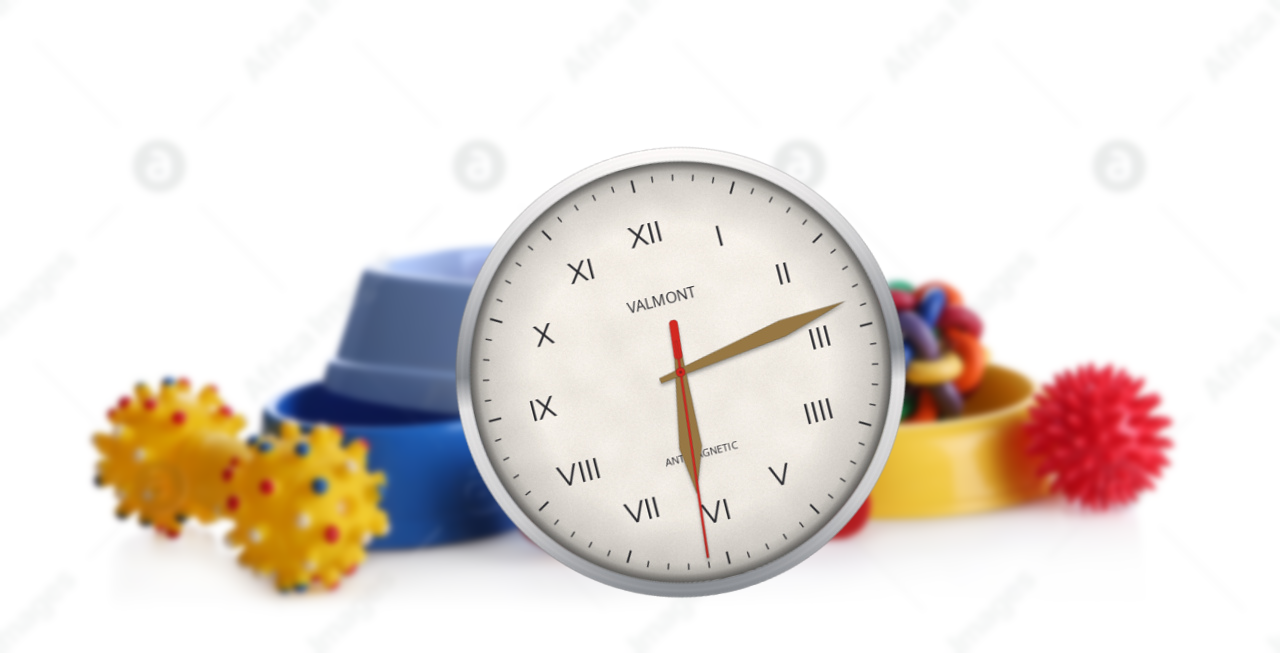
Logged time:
h=6 m=13 s=31
